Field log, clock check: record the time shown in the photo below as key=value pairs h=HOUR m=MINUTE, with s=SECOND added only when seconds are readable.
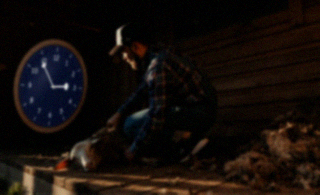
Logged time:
h=2 m=54
